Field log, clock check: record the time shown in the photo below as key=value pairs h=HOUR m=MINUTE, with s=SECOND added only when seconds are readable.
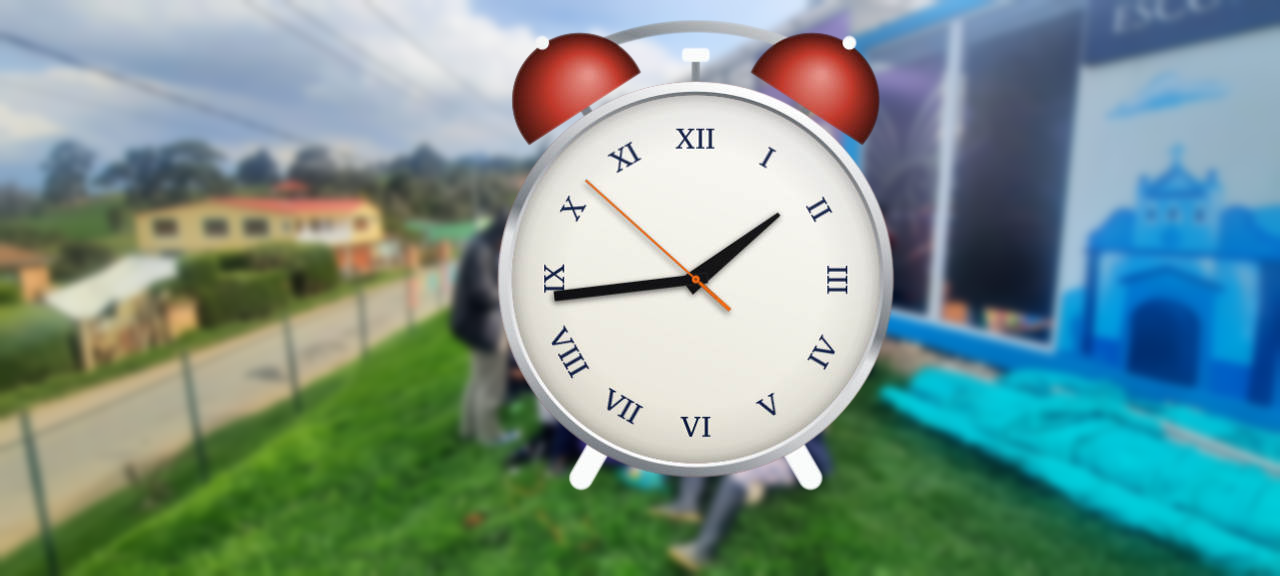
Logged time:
h=1 m=43 s=52
